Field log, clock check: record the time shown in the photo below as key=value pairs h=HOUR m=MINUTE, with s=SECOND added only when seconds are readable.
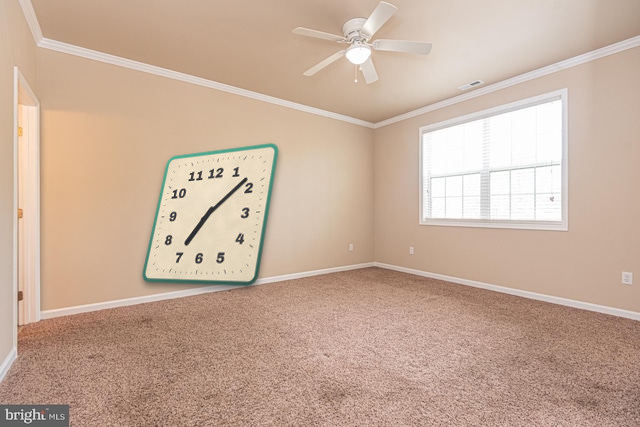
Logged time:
h=7 m=8
